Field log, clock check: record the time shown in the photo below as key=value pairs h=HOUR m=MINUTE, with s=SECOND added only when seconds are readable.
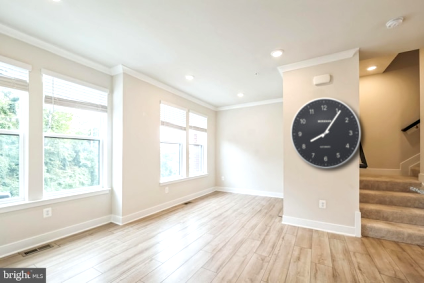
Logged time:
h=8 m=6
